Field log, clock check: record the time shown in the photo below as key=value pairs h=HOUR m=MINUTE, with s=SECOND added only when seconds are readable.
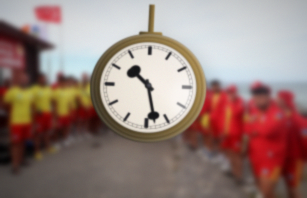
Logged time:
h=10 m=28
